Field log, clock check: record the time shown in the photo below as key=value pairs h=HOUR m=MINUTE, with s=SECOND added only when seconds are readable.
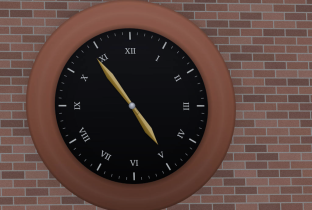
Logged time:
h=4 m=54
